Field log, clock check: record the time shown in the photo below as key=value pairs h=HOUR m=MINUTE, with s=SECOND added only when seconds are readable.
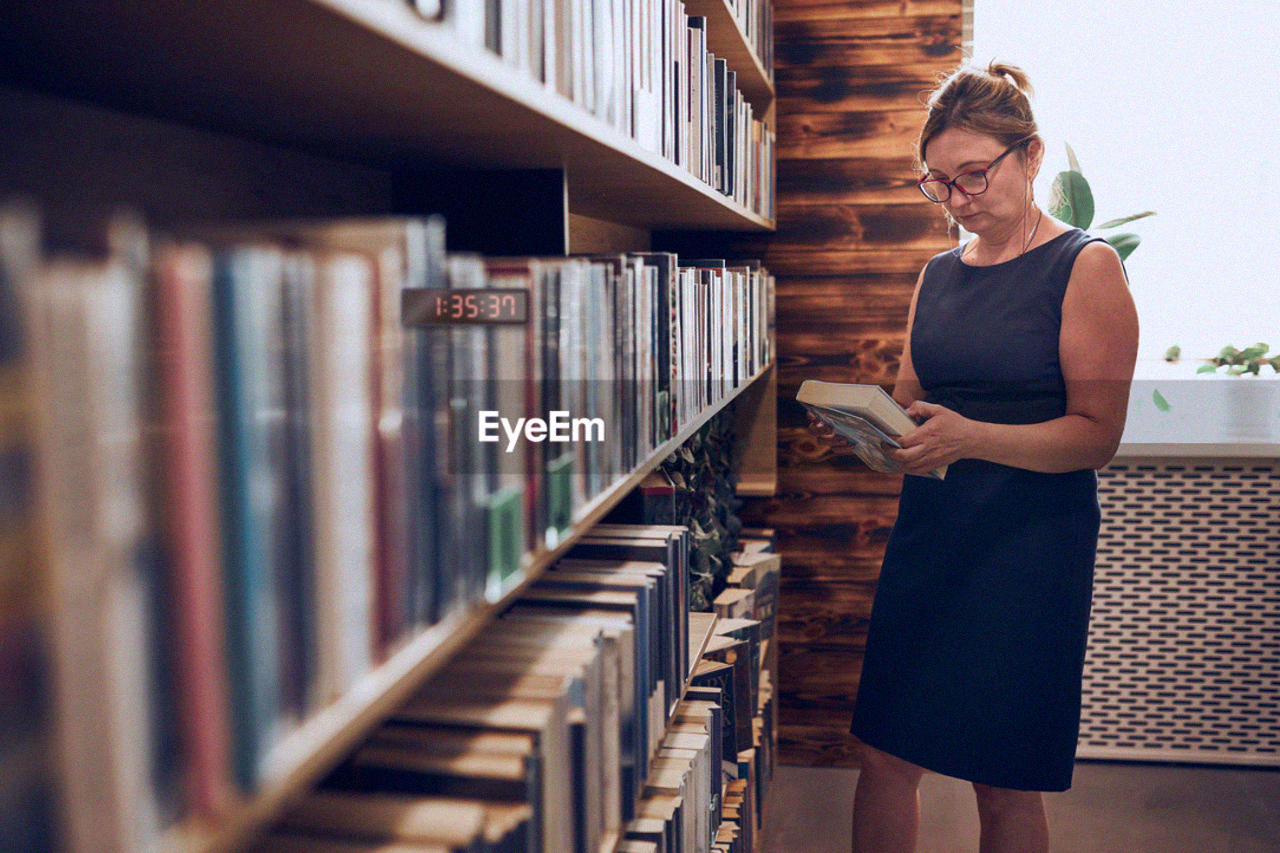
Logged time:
h=1 m=35 s=37
